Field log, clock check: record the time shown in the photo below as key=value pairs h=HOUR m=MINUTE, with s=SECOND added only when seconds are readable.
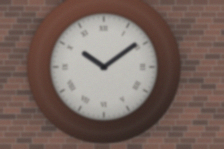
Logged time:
h=10 m=9
